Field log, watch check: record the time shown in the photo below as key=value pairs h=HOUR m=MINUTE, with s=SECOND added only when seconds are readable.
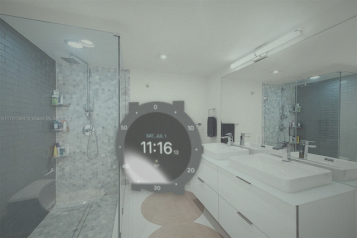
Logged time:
h=11 m=16
